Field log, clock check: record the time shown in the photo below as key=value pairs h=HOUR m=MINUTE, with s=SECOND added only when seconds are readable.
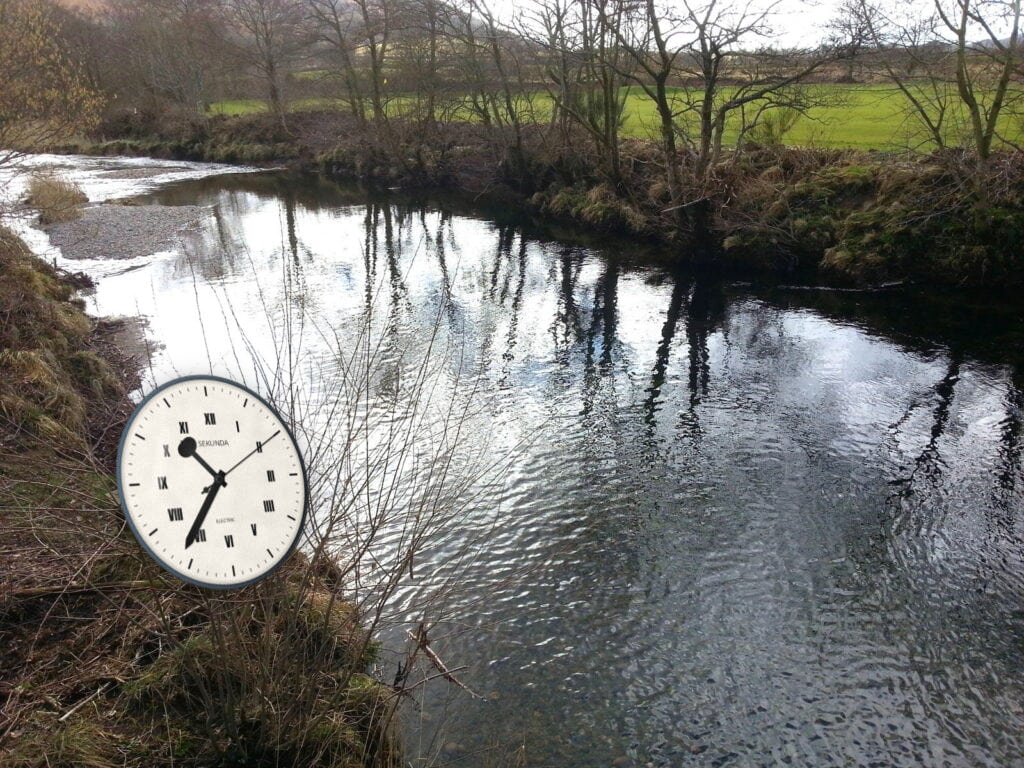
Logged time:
h=10 m=36 s=10
